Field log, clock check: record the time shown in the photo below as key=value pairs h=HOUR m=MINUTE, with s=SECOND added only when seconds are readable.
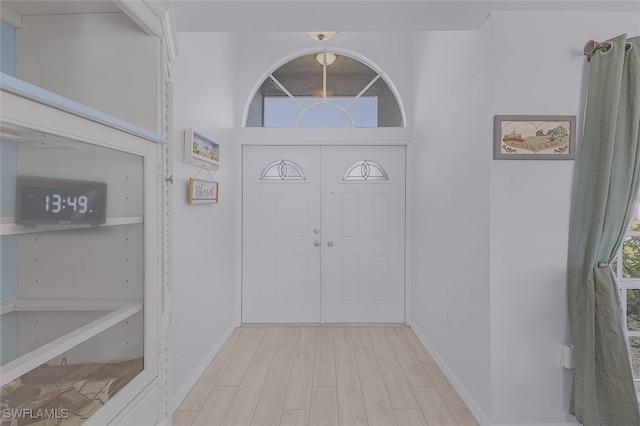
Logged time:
h=13 m=49
